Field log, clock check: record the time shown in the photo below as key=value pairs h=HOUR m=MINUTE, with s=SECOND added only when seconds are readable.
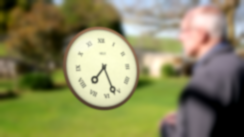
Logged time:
h=7 m=27
